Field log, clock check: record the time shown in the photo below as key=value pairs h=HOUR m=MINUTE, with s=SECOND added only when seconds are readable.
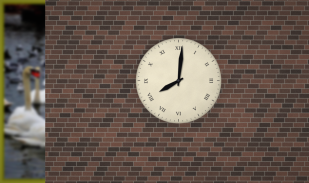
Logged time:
h=8 m=1
